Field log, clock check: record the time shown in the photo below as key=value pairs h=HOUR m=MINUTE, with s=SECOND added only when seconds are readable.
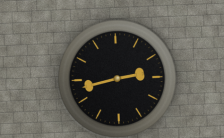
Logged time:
h=2 m=43
